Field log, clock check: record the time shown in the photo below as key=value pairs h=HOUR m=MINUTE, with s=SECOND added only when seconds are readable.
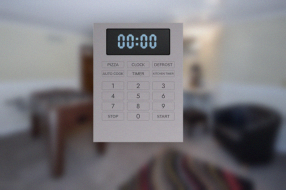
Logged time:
h=0 m=0
